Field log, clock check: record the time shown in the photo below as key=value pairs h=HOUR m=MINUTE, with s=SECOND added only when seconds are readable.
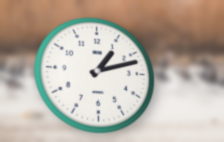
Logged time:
h=1 m=12
